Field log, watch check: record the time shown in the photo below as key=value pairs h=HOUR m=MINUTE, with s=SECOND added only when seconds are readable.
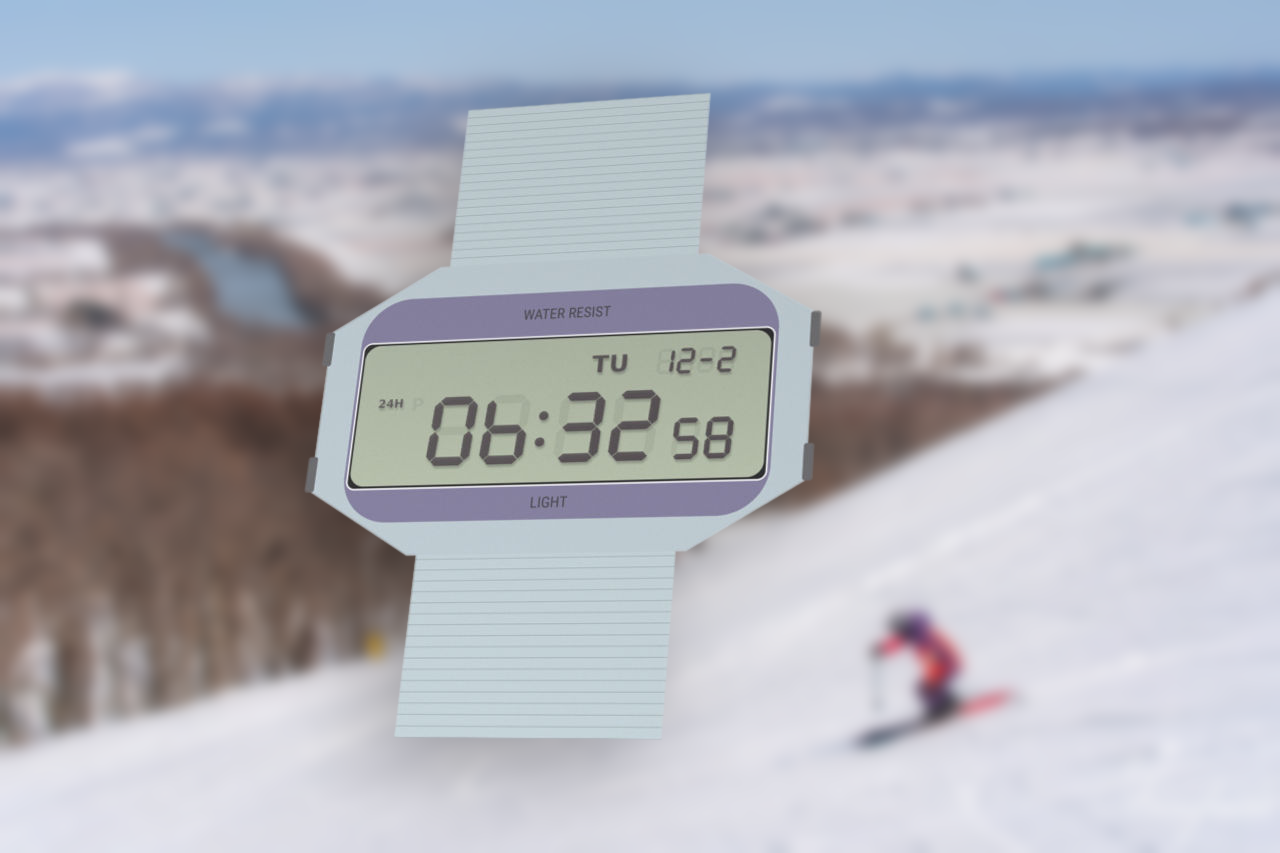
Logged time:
h=6 m=32 s=58
